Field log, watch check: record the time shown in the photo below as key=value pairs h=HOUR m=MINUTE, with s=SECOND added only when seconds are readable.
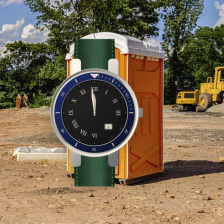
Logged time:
h=11 m=59
